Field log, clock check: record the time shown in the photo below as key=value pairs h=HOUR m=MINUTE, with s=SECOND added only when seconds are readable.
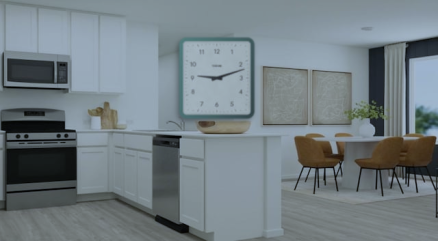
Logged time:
h=9 m=12
